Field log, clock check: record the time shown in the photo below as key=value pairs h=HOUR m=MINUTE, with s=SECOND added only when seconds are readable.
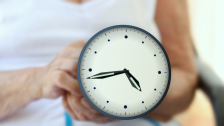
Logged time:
h=4 m=43
